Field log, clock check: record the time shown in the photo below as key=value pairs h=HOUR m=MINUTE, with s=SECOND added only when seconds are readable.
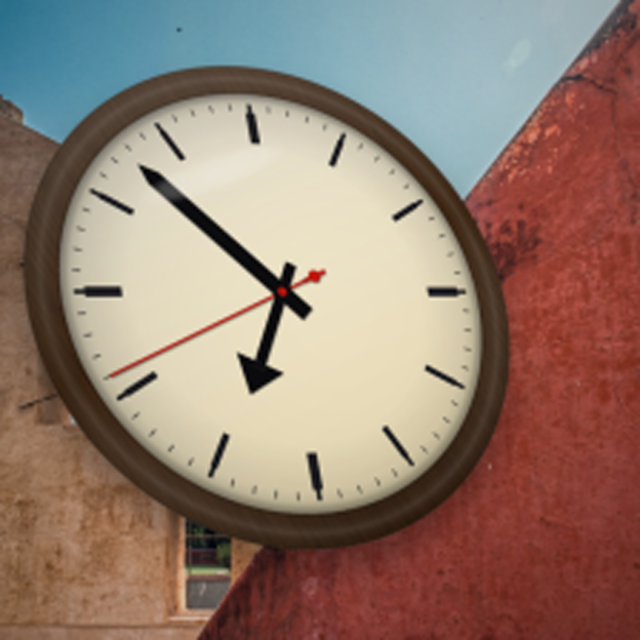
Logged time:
h=6 m=52 s=41
